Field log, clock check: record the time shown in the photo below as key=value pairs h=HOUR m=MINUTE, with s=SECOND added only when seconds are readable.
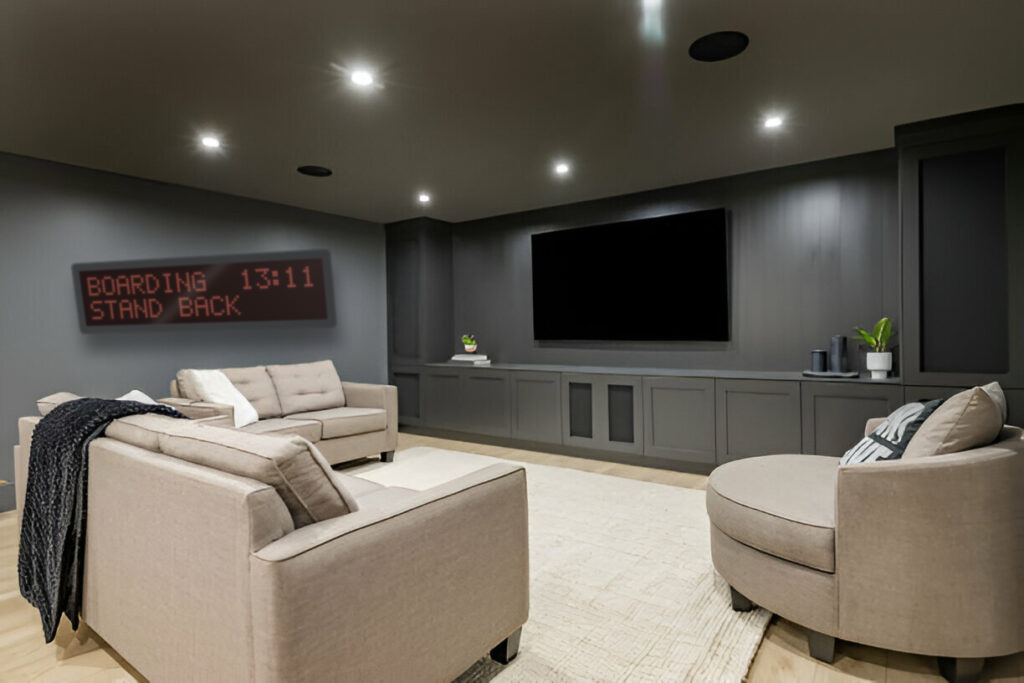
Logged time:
h=13 m=11
